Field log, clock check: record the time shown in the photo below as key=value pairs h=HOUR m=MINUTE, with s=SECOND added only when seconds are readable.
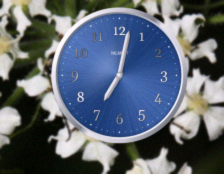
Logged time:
h=7 m=2
